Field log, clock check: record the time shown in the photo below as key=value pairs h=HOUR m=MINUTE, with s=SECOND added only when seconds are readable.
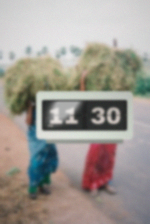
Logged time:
h=11 m=30
